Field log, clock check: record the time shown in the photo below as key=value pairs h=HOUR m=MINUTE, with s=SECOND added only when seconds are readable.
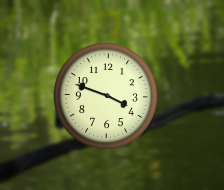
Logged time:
h=3 m=48
